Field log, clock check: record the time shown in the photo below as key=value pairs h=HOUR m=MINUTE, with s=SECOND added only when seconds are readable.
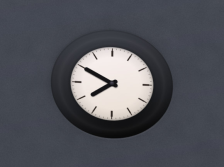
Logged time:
h=7 m=50
